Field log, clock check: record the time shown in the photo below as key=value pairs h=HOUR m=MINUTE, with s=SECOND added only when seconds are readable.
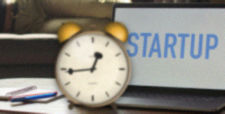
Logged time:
h=12 m=44
